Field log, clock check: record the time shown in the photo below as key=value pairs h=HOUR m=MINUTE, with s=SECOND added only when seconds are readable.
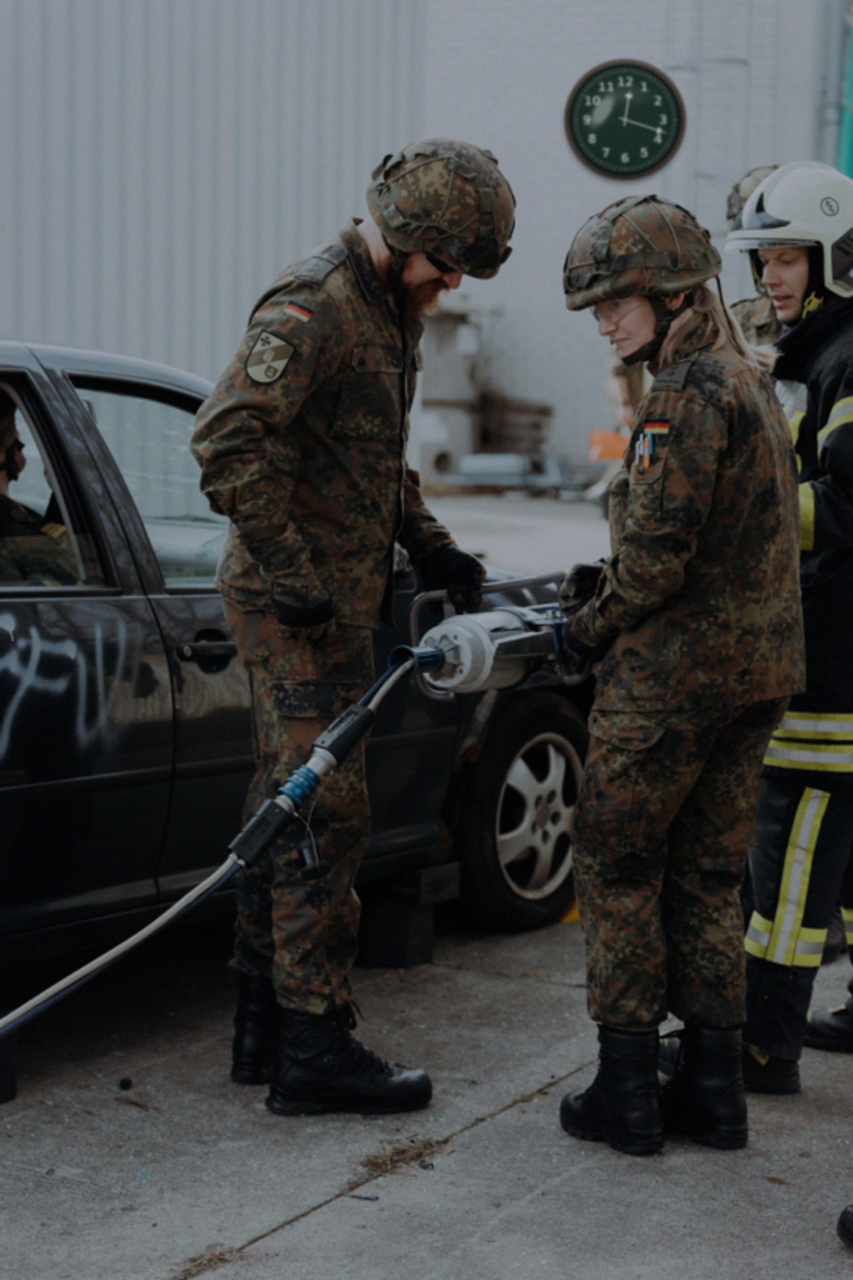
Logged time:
h=12 m=18
